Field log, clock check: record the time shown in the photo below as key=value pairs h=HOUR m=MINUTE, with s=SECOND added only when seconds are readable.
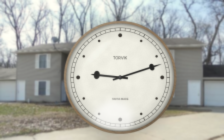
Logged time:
h=9 m=12
